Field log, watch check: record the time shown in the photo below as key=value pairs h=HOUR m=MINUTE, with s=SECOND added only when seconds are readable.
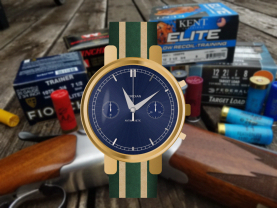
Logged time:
h=11 m=9
